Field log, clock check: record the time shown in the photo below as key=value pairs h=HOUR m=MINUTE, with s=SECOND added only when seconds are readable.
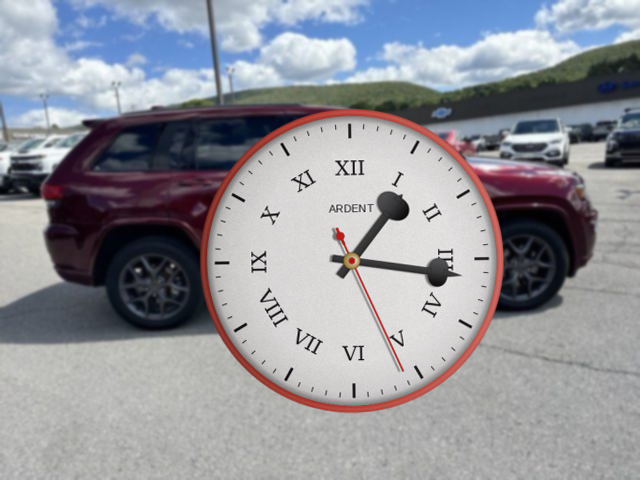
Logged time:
h=1 m=16 s=26
